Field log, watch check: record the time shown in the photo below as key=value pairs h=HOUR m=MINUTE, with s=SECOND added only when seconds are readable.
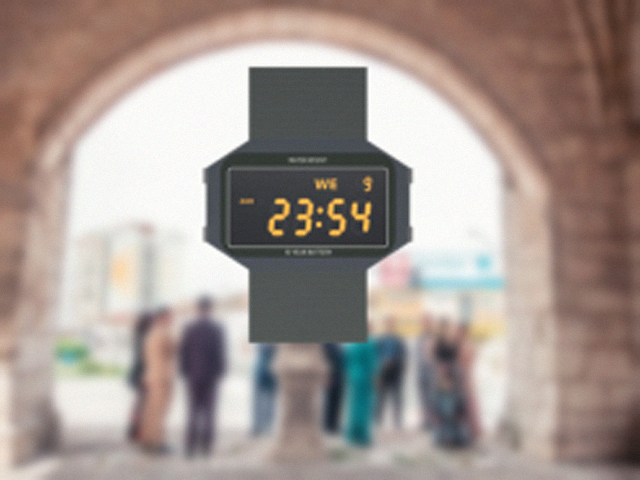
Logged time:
h=23 m=54
